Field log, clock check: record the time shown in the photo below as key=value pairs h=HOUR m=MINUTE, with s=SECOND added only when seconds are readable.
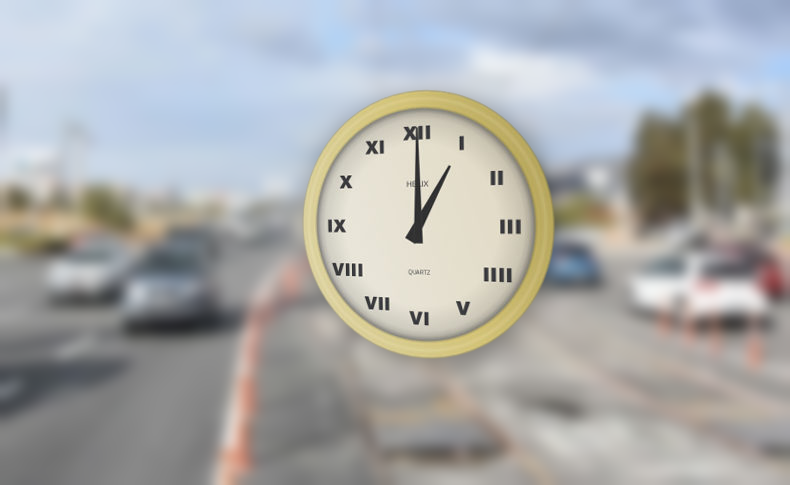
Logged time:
h=1 m=0
